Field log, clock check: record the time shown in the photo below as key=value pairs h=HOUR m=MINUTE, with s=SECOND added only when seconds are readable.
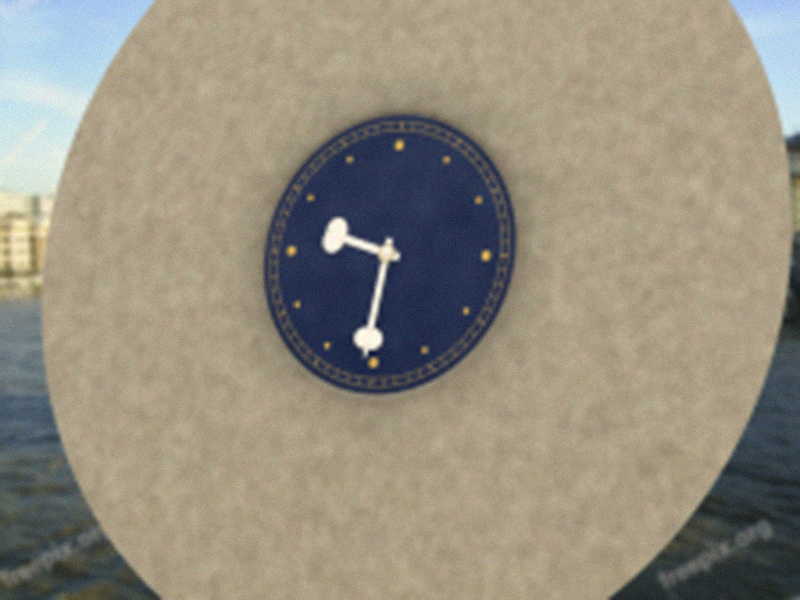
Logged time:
h=9 m=31
